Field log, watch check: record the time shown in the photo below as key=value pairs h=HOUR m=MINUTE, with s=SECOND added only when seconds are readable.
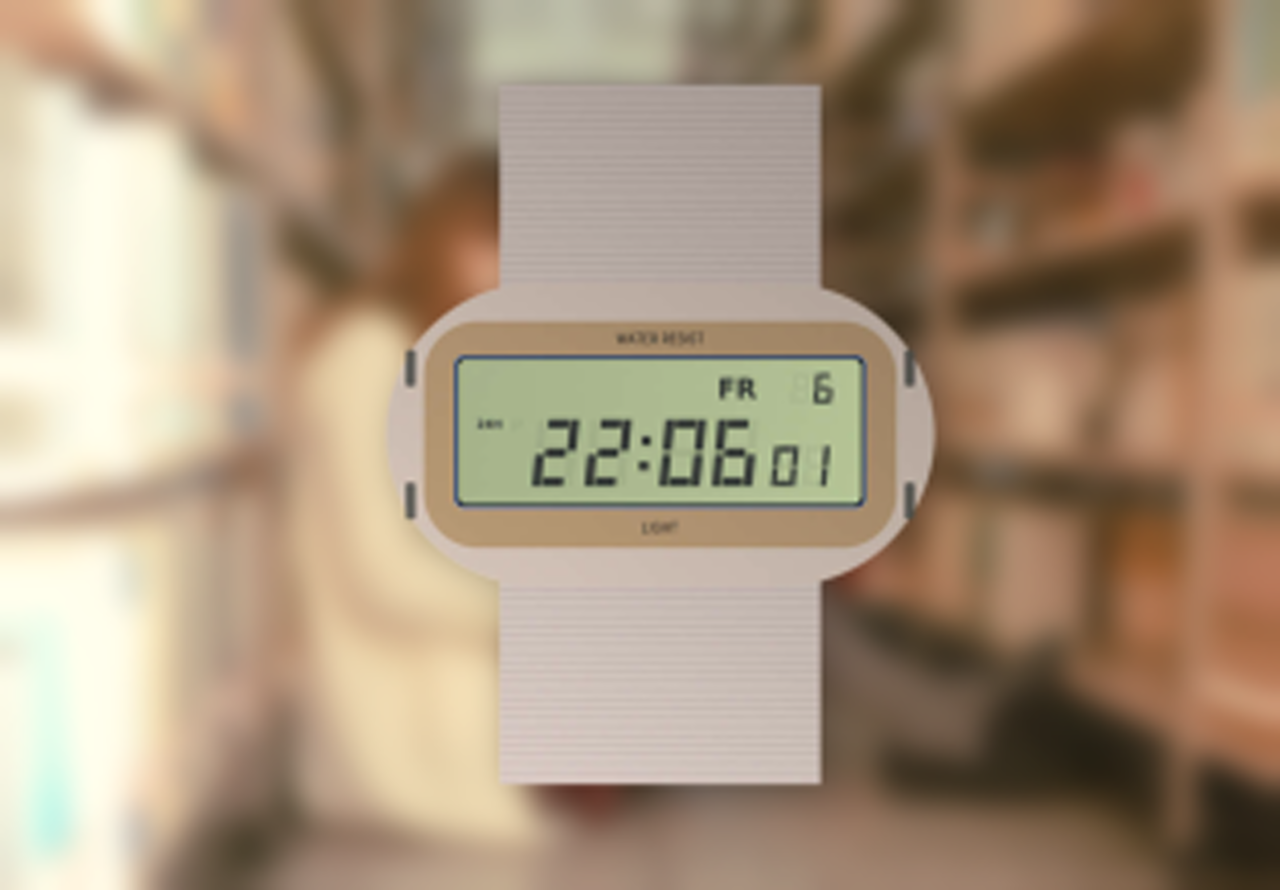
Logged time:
h=22 m=6 s=1
